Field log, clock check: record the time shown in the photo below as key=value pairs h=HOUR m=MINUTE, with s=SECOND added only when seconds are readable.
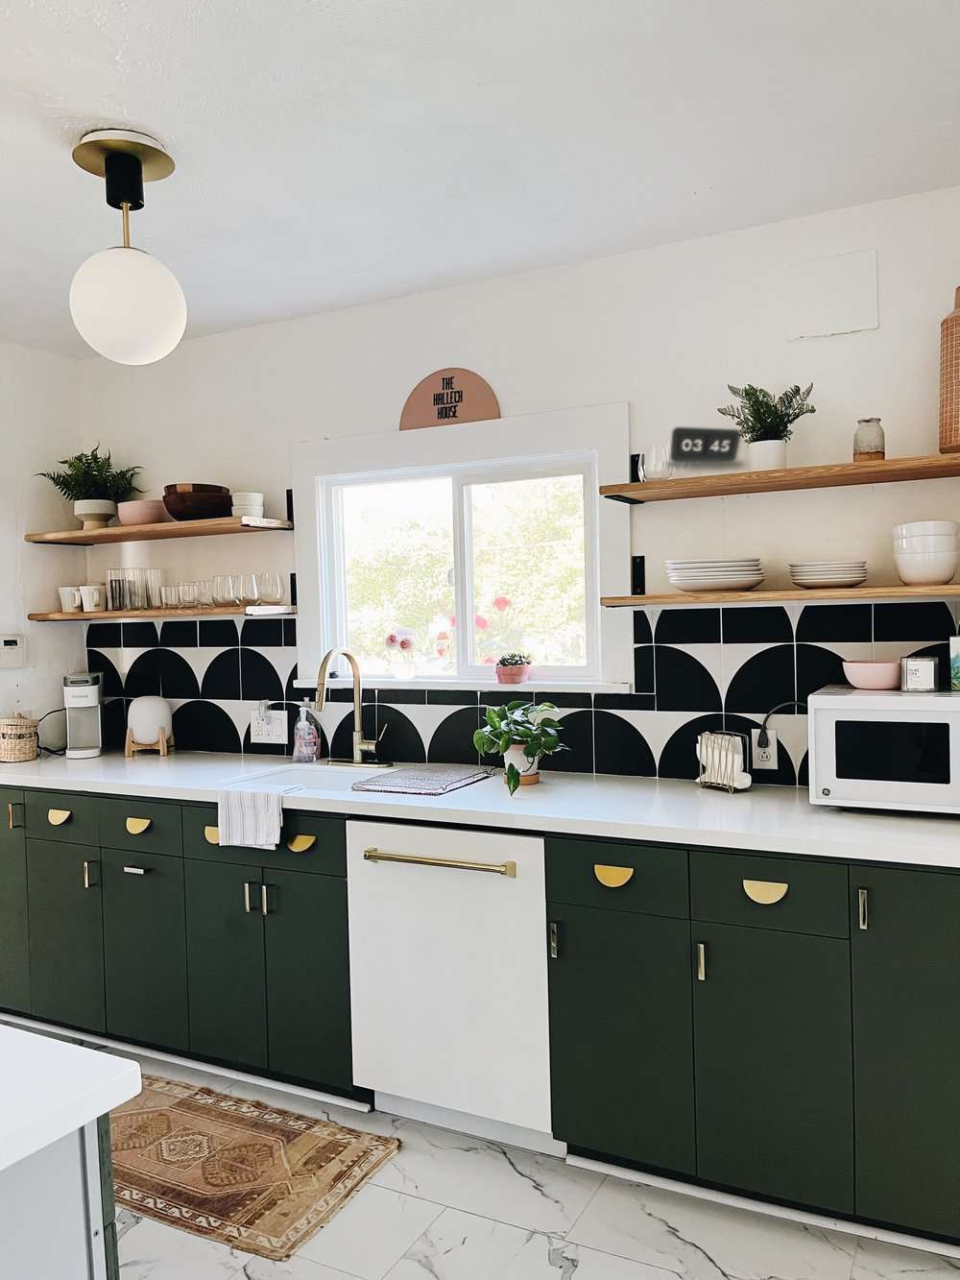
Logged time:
h=3 m=45
